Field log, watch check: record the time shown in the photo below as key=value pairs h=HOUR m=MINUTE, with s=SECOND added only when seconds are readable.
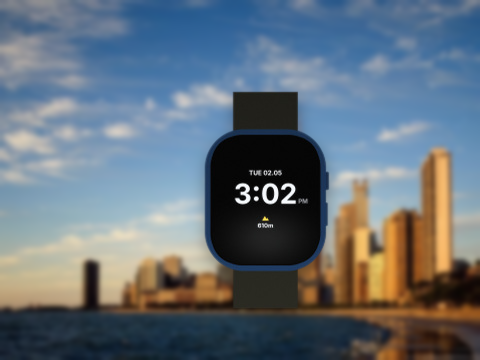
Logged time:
h=3 m=2
